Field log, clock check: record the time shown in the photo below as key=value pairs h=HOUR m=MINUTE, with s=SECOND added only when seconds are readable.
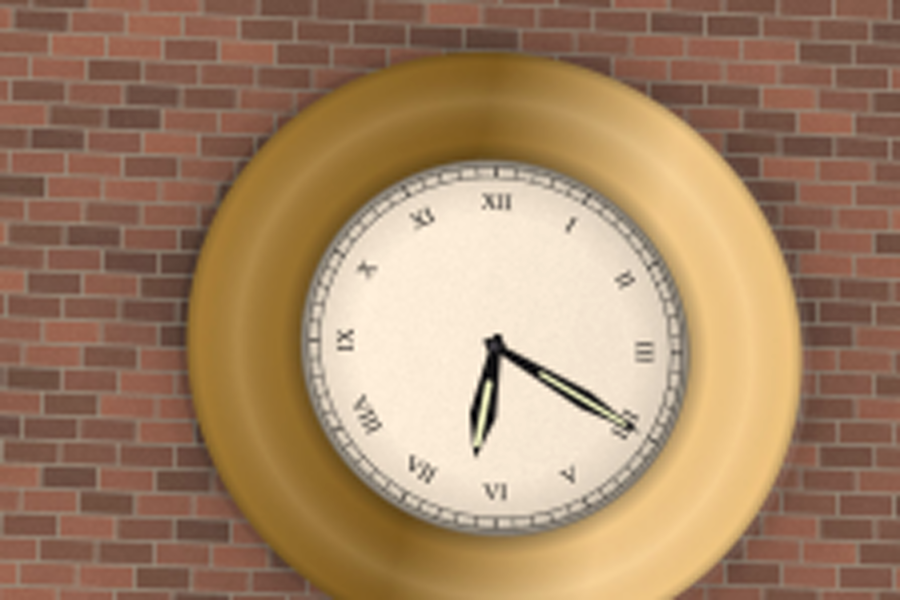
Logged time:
h=6 m=20
